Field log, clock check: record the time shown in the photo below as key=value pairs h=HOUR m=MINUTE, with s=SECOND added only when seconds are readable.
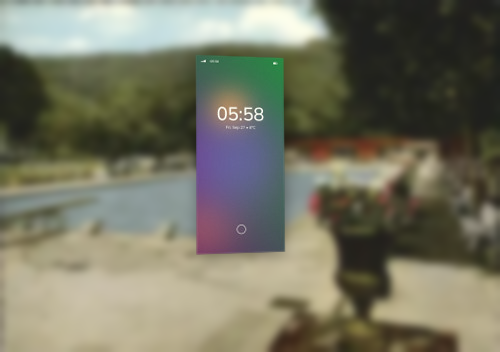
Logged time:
h=5 m=58
